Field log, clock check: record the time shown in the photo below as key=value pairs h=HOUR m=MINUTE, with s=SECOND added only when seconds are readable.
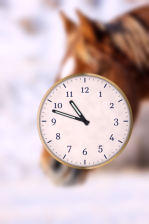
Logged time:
h=10 m=48
